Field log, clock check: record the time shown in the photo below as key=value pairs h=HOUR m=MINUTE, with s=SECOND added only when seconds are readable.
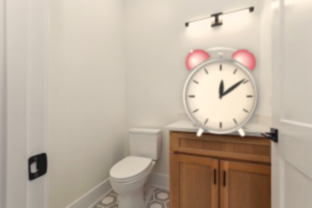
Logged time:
h=12 m=9
